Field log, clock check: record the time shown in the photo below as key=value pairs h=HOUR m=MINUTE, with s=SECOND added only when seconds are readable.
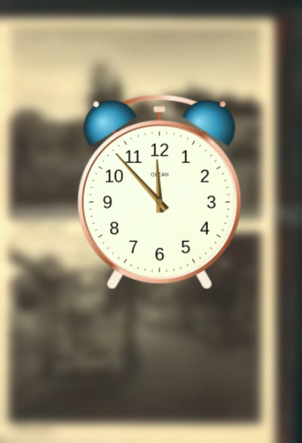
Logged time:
h=11 m=53
